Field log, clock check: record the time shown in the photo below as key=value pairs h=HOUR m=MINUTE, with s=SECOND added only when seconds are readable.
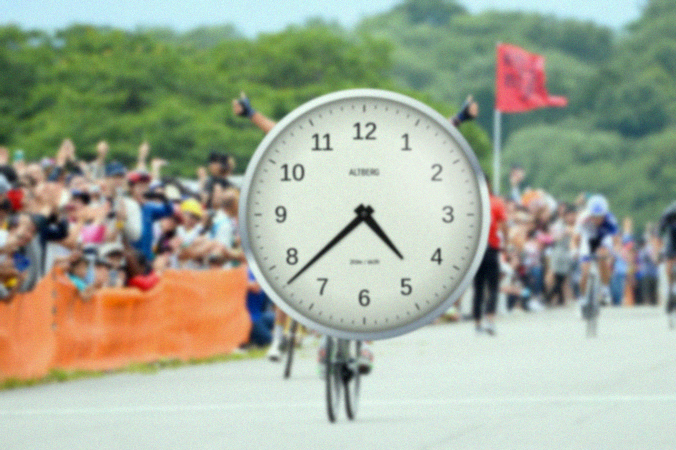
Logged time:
h=4 m=38
